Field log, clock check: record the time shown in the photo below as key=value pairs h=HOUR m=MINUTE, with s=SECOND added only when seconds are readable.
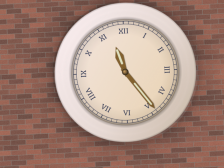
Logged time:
h=11 m=24
